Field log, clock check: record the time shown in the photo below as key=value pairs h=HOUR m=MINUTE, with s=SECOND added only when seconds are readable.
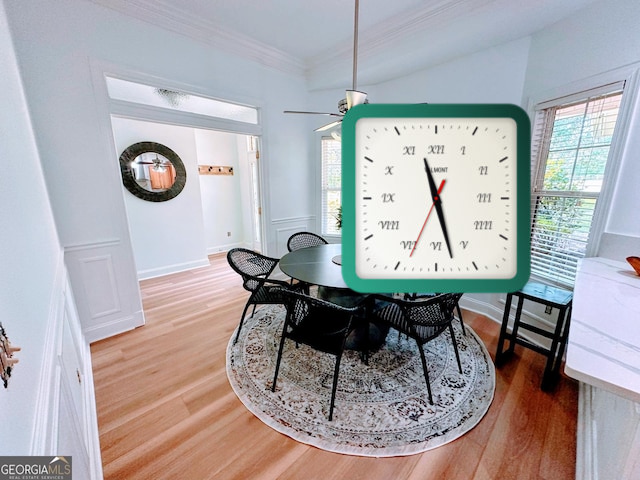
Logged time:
h=11 m=27 s=34
